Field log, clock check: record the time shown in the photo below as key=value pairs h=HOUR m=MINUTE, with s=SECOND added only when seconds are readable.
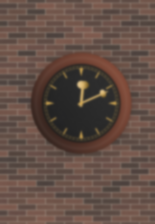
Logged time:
h=12 m=11
